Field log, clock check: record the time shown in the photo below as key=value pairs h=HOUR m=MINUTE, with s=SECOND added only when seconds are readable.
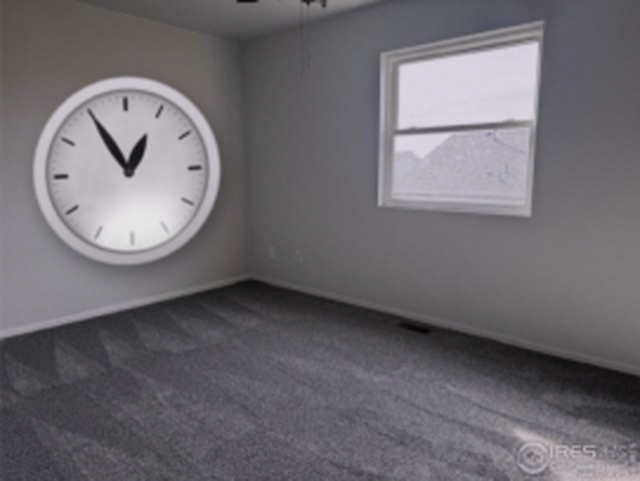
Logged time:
h=12 m=55
